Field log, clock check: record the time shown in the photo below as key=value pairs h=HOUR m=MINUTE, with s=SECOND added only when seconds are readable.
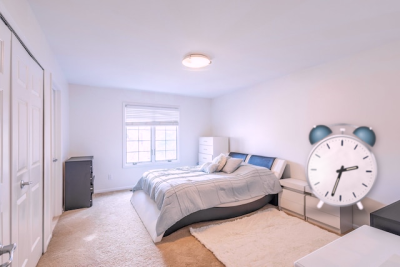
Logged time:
h=2 m=33
